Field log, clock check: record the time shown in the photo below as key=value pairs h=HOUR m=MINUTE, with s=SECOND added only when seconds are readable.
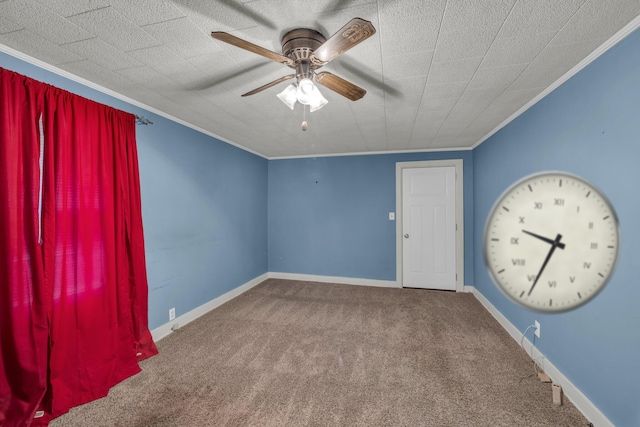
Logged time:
h=9 m=34
